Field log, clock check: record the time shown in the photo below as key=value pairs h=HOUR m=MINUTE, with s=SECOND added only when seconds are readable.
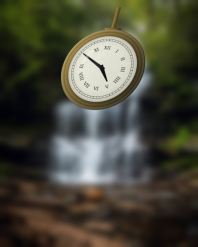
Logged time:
h=4 m=50
